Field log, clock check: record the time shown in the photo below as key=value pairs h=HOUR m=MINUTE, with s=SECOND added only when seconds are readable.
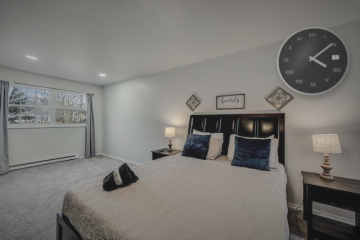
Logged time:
h=4 m=9
